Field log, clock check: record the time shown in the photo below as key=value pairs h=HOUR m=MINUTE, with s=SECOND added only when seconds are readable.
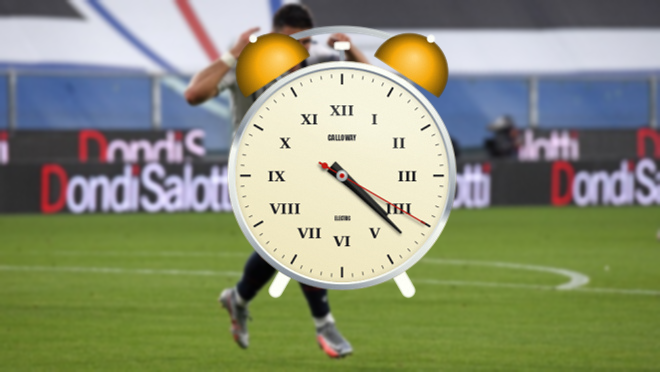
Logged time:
h=4 m=22 s=20
